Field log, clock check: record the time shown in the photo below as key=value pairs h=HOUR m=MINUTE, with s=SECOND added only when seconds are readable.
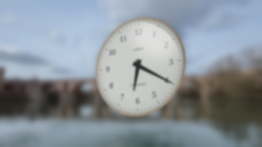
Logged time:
h=6 m=20
